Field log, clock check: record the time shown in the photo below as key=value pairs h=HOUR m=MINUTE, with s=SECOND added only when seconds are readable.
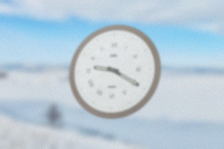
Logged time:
h=9 m=20
